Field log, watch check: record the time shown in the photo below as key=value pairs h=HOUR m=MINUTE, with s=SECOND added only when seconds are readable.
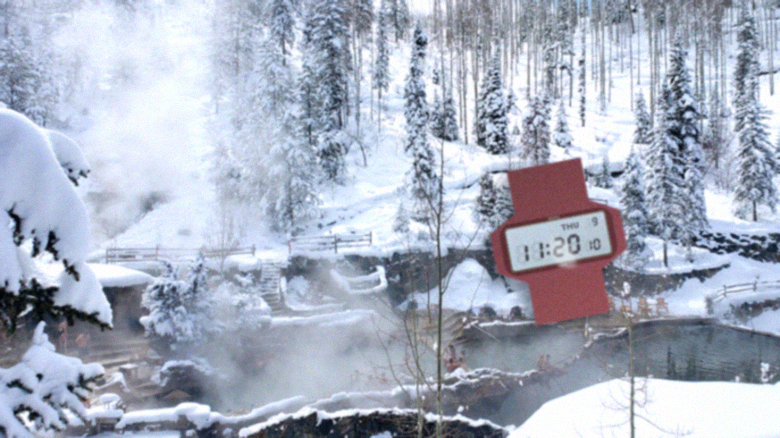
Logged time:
h=11 m=20 s=10
